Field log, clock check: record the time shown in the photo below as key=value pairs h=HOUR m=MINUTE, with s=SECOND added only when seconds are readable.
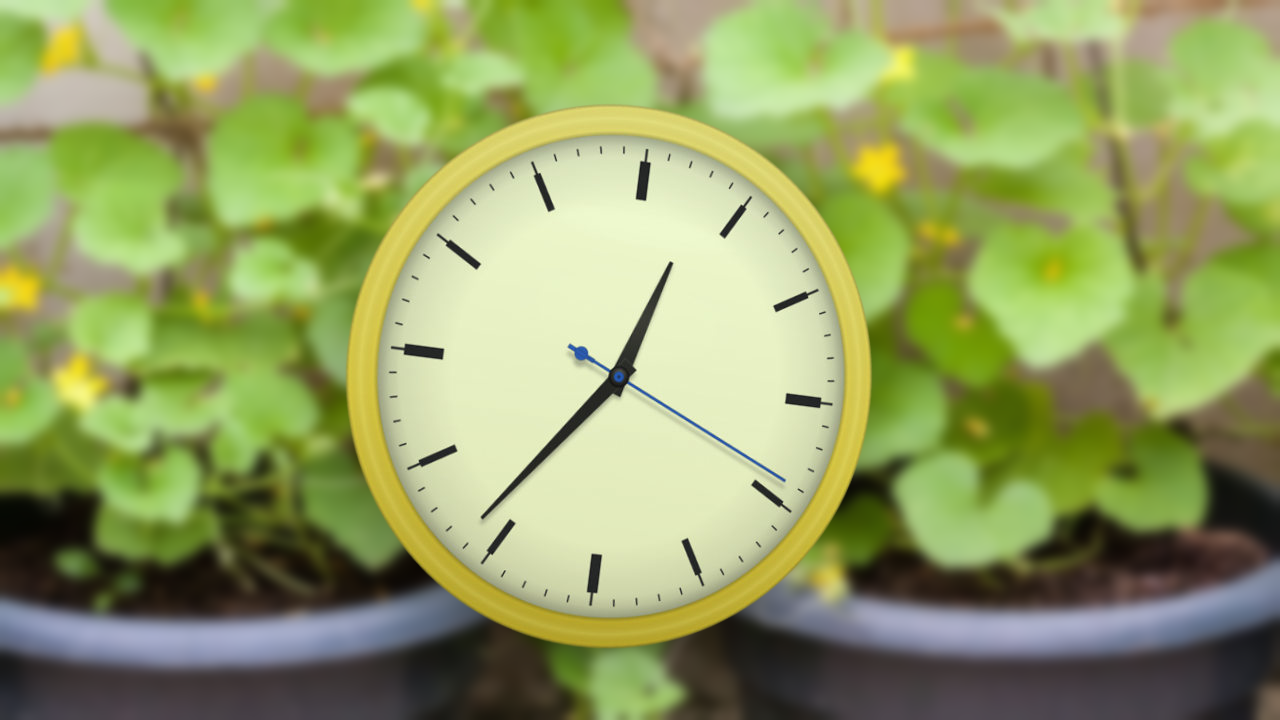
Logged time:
h=12 m=36 s=19
